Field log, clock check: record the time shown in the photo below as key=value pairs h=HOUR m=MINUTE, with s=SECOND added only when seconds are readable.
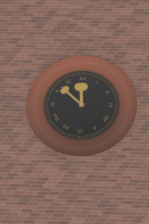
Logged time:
h=11 m=52
